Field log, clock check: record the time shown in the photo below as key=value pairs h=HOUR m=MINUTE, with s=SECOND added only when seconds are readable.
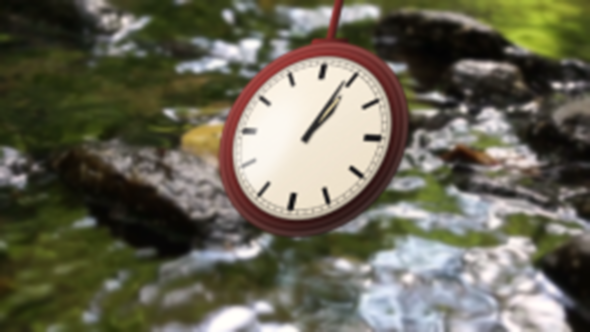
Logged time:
h=1 m=4
